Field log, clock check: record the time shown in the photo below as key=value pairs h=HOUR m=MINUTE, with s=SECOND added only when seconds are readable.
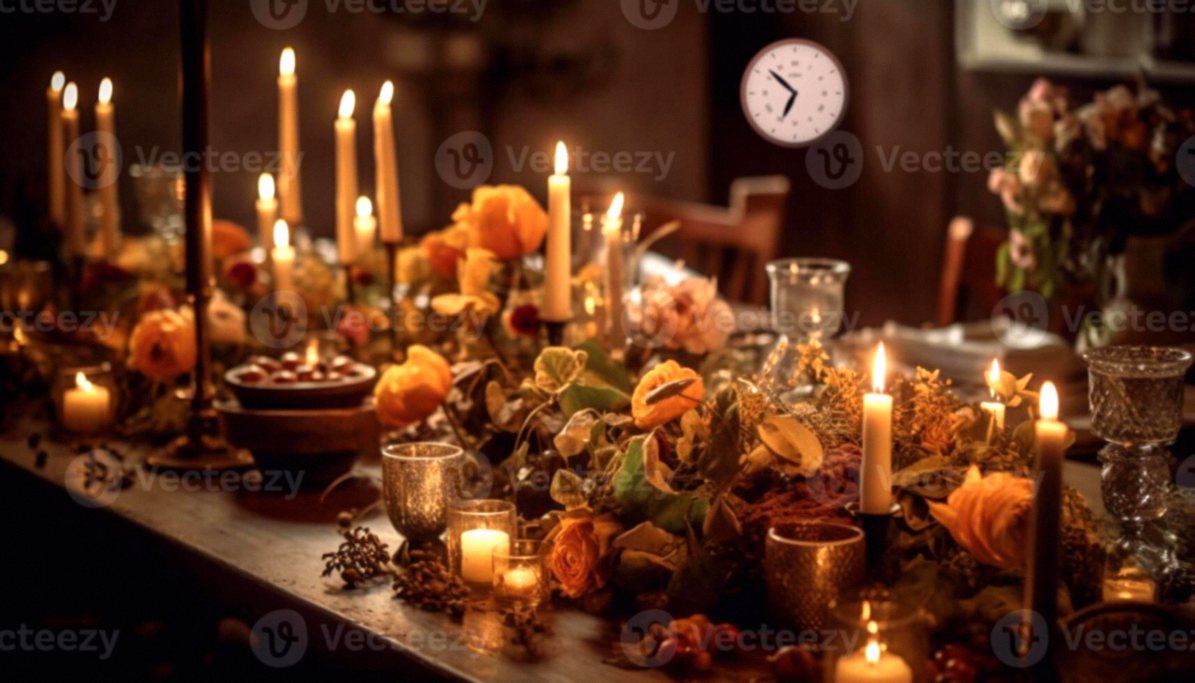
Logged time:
h=6 m=52
